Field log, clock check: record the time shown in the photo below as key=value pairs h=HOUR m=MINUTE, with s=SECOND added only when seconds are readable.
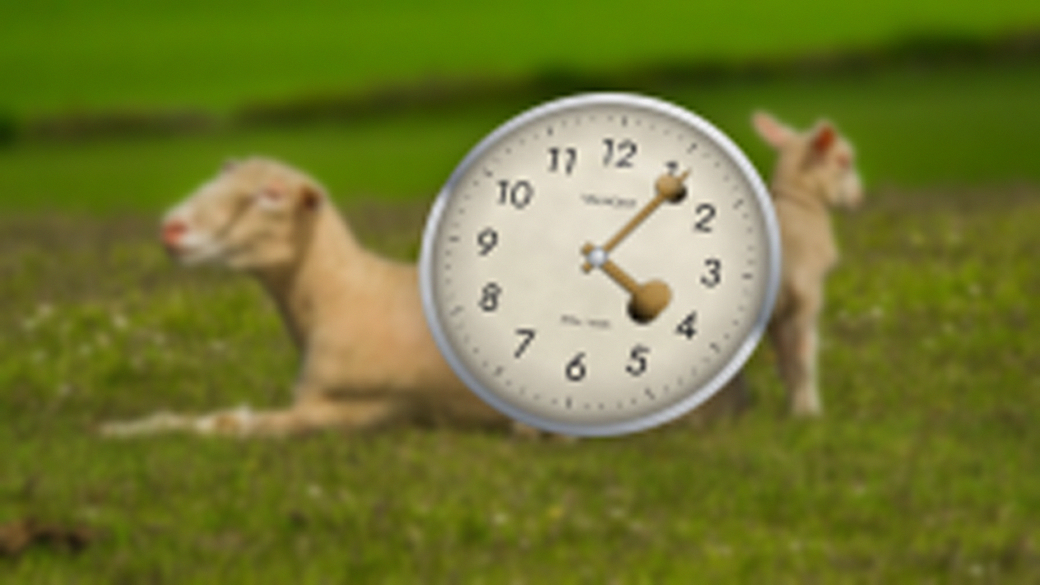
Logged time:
h=4 m=6
